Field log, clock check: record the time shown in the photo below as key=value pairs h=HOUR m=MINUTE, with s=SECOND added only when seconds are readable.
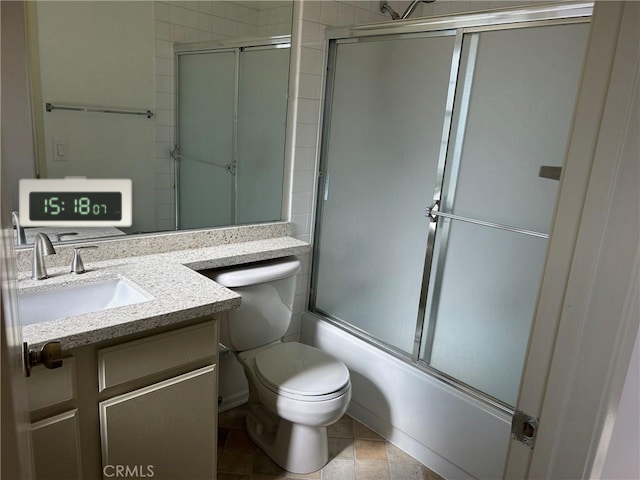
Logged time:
h=15 m=18 s=7
